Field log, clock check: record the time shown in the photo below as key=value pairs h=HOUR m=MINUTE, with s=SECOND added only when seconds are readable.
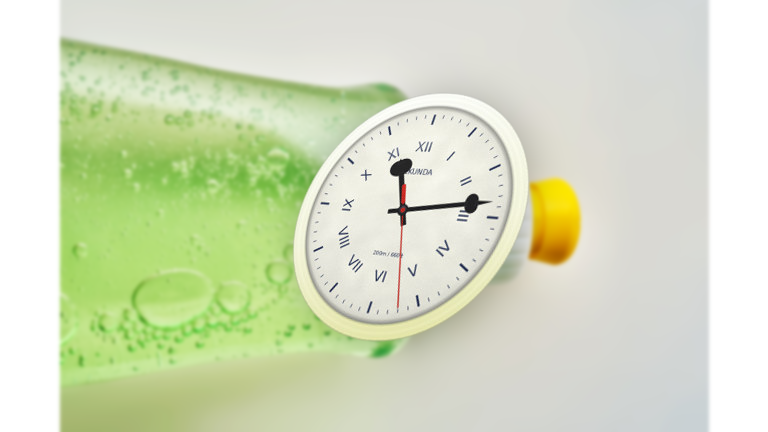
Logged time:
h=11 m=13 s=27
